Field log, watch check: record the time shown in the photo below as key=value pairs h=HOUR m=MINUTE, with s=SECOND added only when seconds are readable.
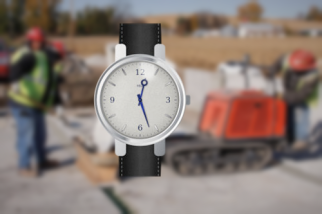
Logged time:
h=12 m=27
